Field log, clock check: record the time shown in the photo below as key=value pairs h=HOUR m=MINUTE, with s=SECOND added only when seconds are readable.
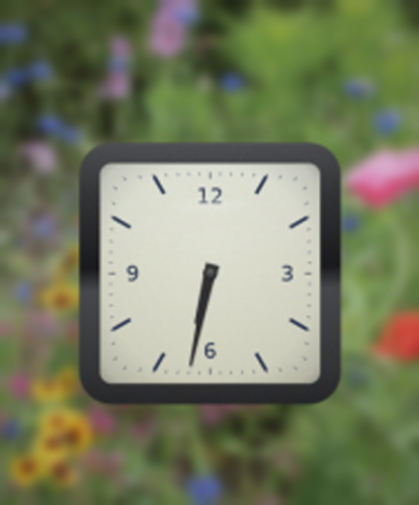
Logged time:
h=6 m=32
